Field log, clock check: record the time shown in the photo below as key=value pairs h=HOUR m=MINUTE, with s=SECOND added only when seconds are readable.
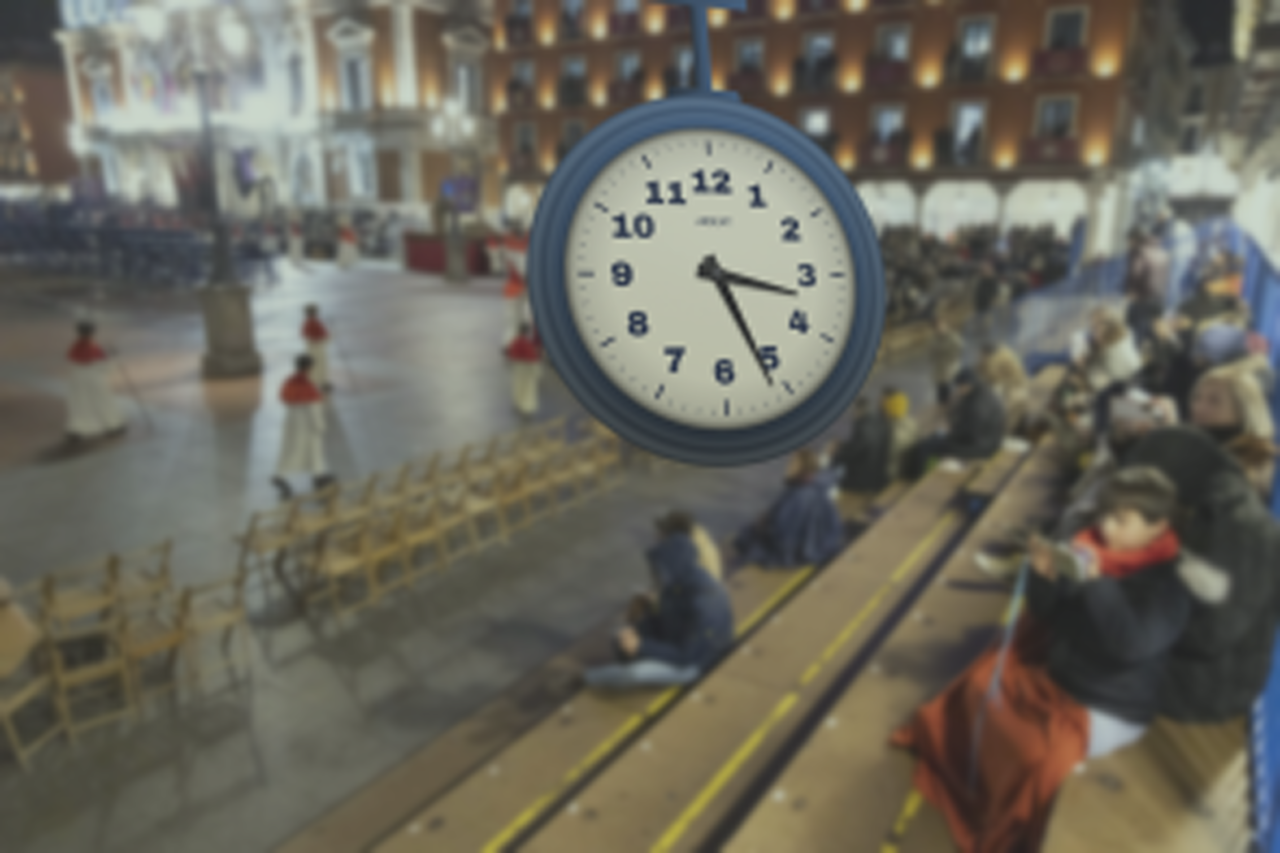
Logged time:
h=3 m=26
